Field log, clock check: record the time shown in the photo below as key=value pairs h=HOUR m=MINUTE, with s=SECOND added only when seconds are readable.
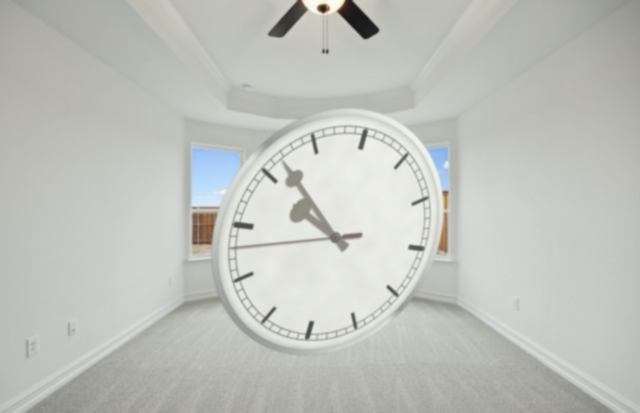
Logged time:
h=9 m=51 s=43
